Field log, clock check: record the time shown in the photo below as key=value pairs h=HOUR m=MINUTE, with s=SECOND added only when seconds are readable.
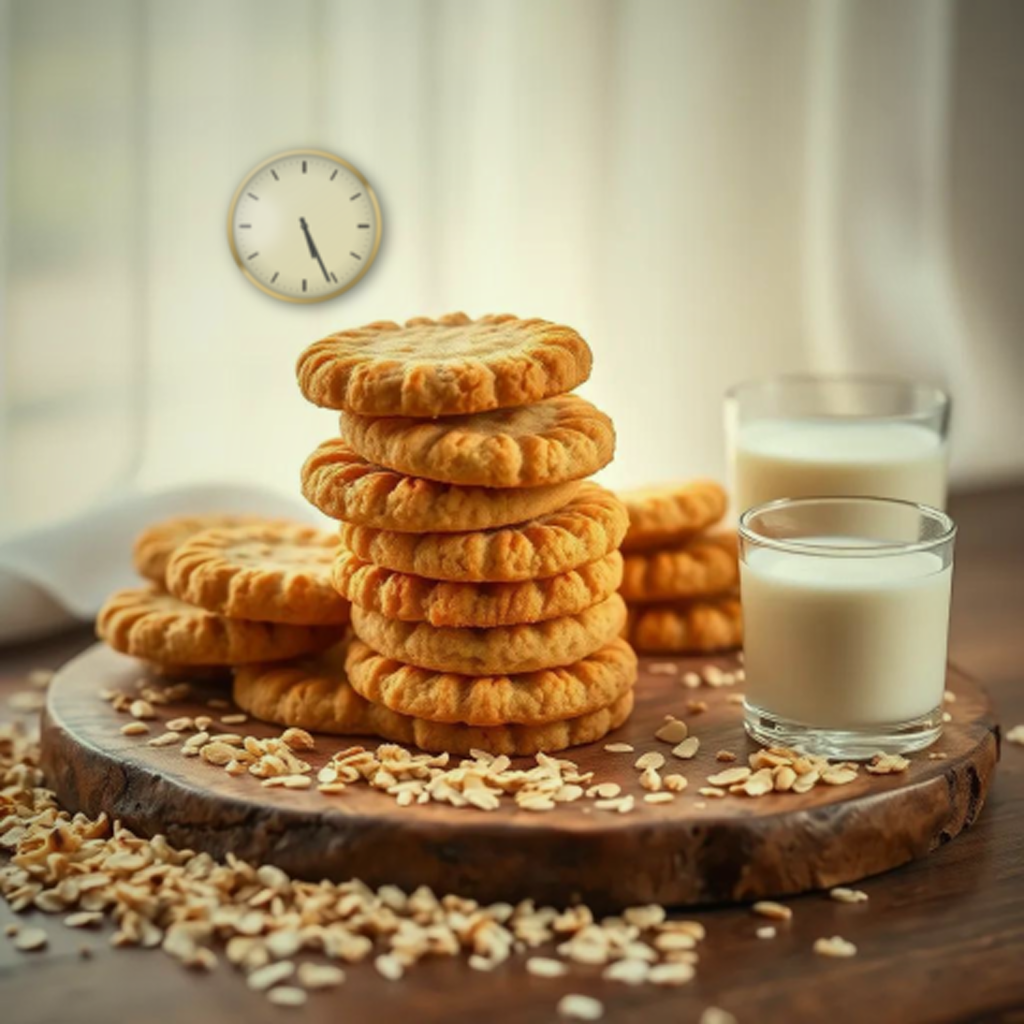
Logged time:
h=5 m=26
